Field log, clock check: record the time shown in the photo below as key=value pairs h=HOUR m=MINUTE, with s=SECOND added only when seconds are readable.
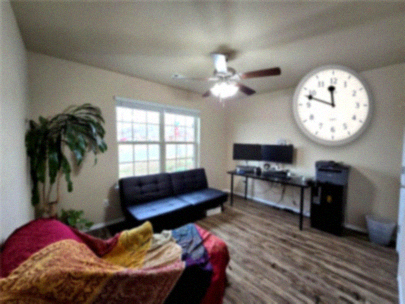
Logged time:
h=11 m=48
